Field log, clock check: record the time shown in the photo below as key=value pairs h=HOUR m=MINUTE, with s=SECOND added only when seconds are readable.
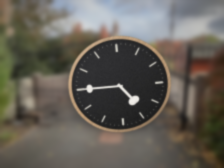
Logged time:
h=4 m=45
